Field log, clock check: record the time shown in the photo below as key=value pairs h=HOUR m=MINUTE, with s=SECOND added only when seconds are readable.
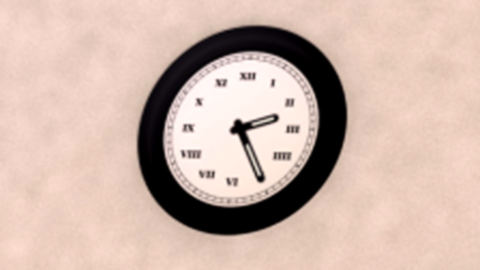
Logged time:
h=2 m=25
